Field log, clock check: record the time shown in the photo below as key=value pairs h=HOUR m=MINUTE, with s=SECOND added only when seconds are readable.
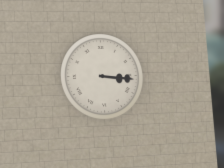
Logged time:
h=3 m=16
